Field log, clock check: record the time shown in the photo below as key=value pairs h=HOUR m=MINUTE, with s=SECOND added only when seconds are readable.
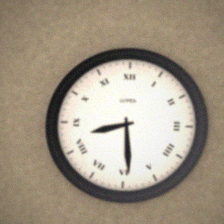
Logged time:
h=8 m=29
